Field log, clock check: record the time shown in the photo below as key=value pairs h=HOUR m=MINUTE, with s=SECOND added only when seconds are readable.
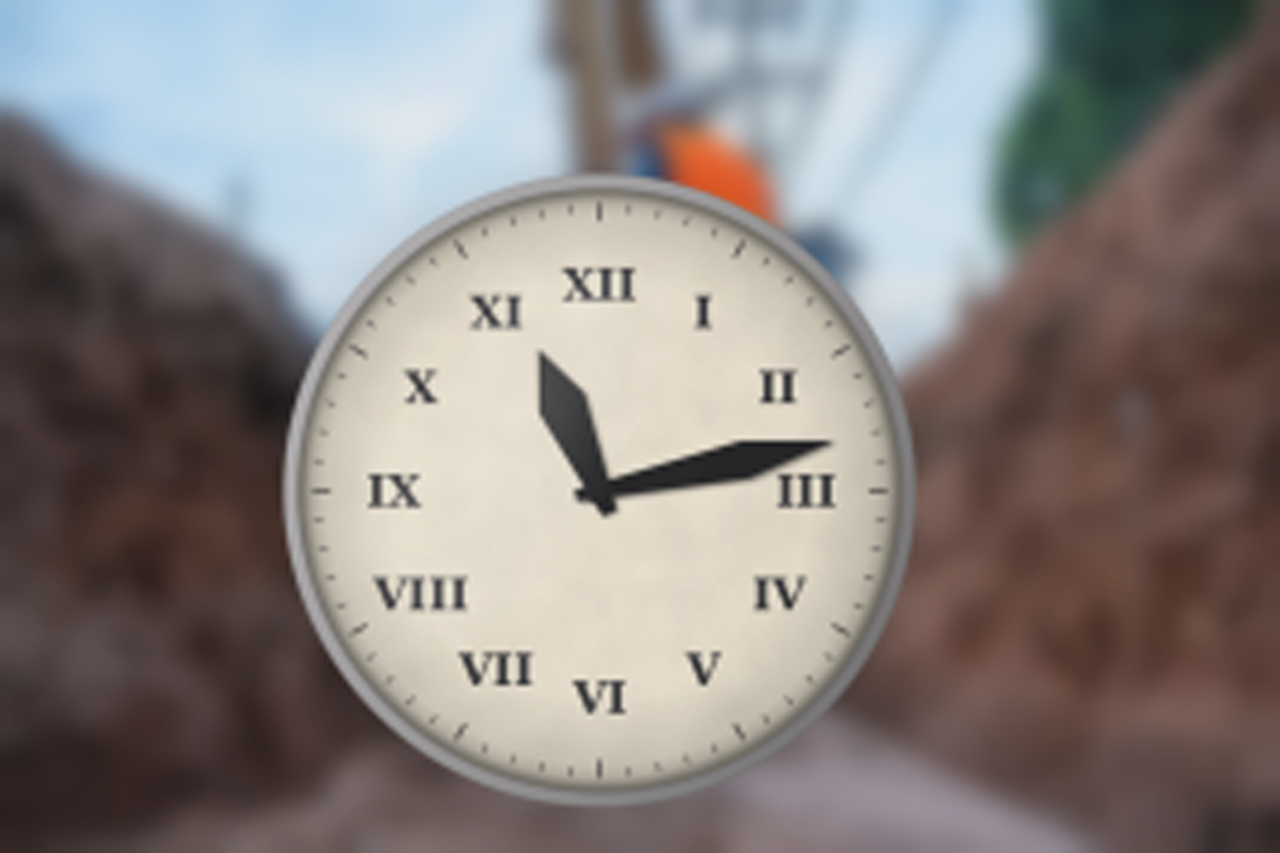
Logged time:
h=11 m=13
